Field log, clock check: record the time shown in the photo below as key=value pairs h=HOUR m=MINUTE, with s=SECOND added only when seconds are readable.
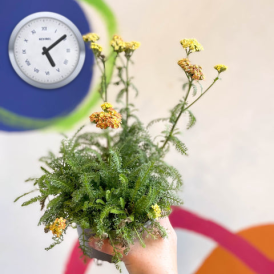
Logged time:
h=5 m=9
